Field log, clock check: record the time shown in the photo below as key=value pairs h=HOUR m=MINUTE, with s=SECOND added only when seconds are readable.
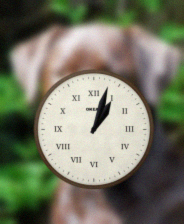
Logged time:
h=1 m=3
